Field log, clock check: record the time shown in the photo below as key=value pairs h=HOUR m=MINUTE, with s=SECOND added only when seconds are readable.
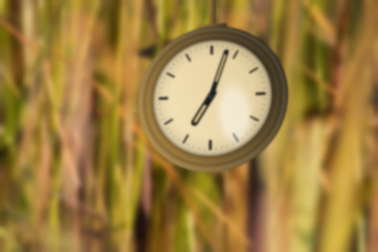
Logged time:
h=7 m=3
